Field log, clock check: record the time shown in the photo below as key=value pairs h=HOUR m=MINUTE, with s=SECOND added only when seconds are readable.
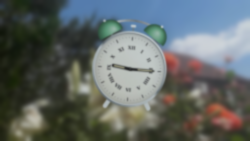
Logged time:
h=9 m=15
